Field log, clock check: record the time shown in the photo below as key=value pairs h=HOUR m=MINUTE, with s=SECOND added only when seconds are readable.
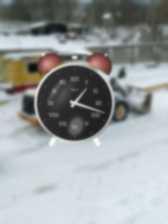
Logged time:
h=1 m=18
